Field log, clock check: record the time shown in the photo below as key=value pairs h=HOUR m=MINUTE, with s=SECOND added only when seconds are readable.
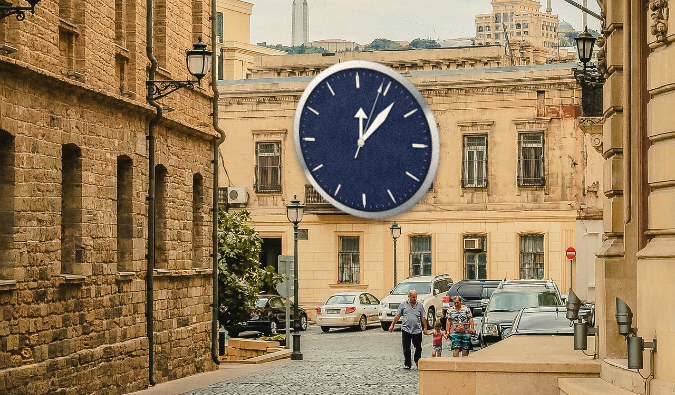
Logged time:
h=12 m=7 s=4
